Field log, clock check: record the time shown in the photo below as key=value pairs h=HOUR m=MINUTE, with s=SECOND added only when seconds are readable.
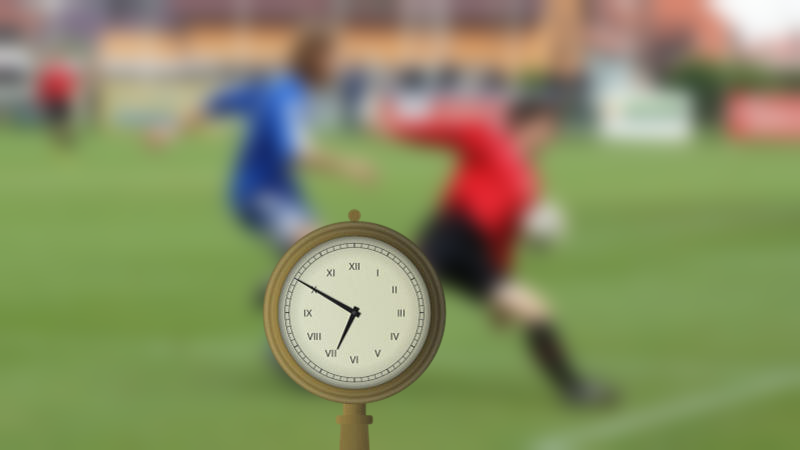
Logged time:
h=6 m=50
